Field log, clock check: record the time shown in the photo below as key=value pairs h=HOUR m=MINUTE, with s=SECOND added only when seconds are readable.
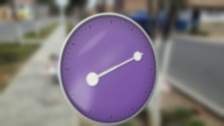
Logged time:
h=8 m=11
